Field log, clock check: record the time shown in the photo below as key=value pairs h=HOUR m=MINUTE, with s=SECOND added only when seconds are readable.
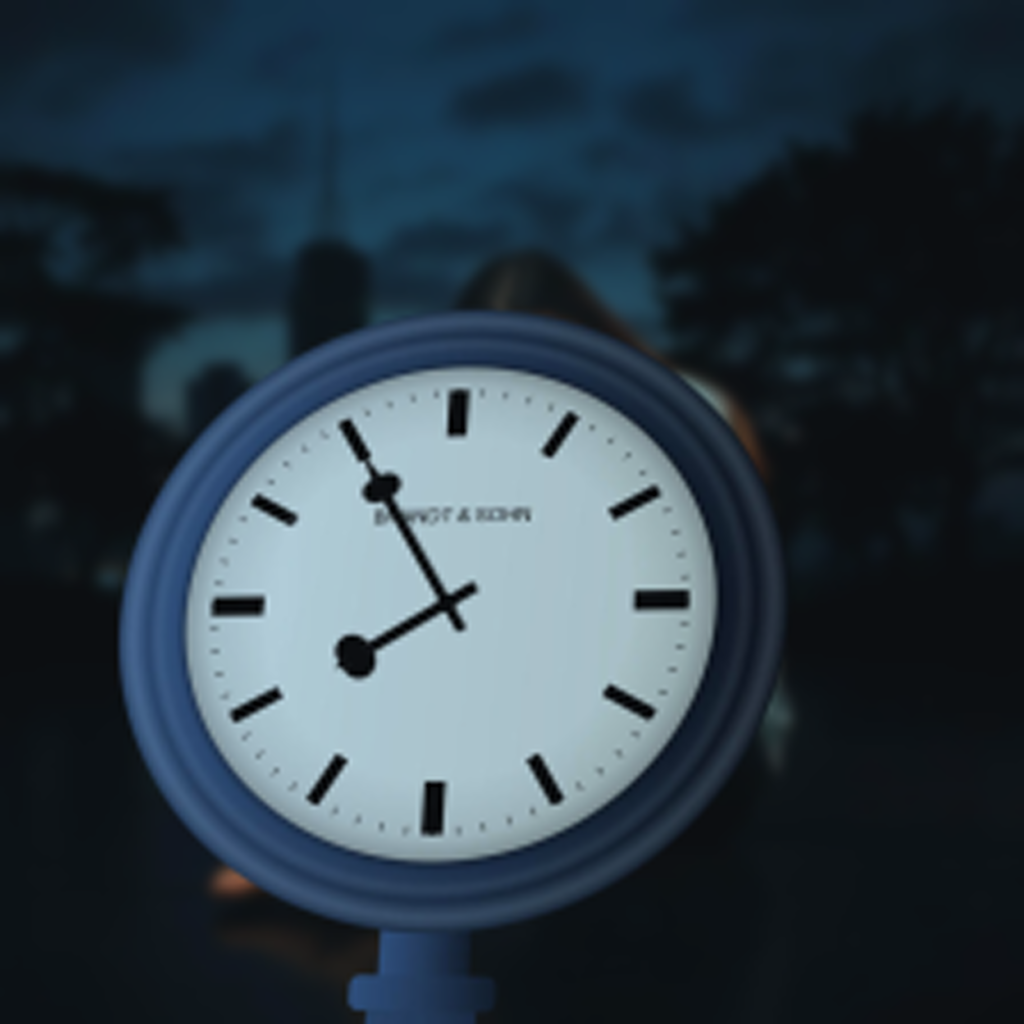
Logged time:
h=7 m=55
